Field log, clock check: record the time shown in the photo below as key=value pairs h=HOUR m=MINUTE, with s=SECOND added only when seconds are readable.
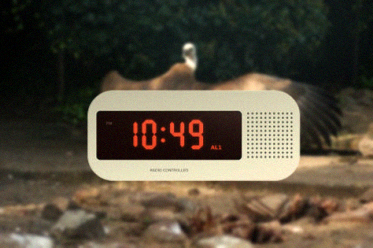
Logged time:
h=10 m=49
